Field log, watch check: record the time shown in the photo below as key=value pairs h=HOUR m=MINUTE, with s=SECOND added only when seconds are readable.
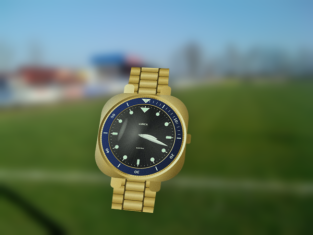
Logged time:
h=3 m=18
